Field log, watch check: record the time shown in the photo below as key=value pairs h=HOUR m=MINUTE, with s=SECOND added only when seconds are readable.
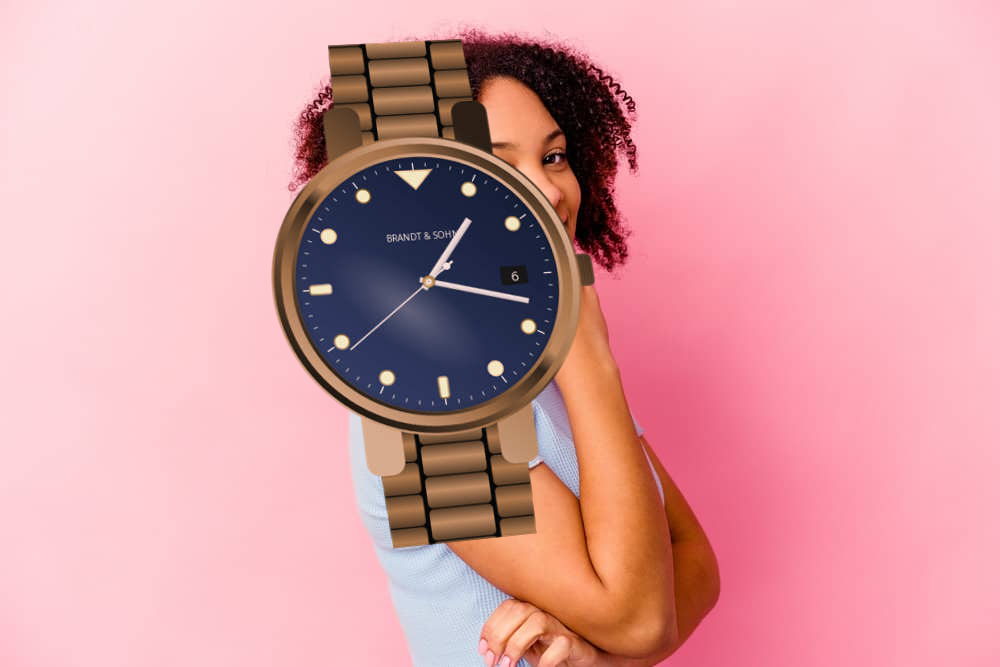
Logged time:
h=1 m=17 s=39
